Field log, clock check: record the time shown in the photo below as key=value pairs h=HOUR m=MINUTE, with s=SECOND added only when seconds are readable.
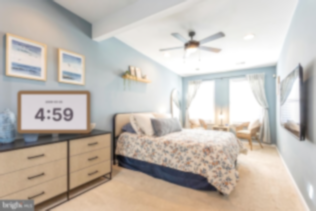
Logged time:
h=4 m=59
